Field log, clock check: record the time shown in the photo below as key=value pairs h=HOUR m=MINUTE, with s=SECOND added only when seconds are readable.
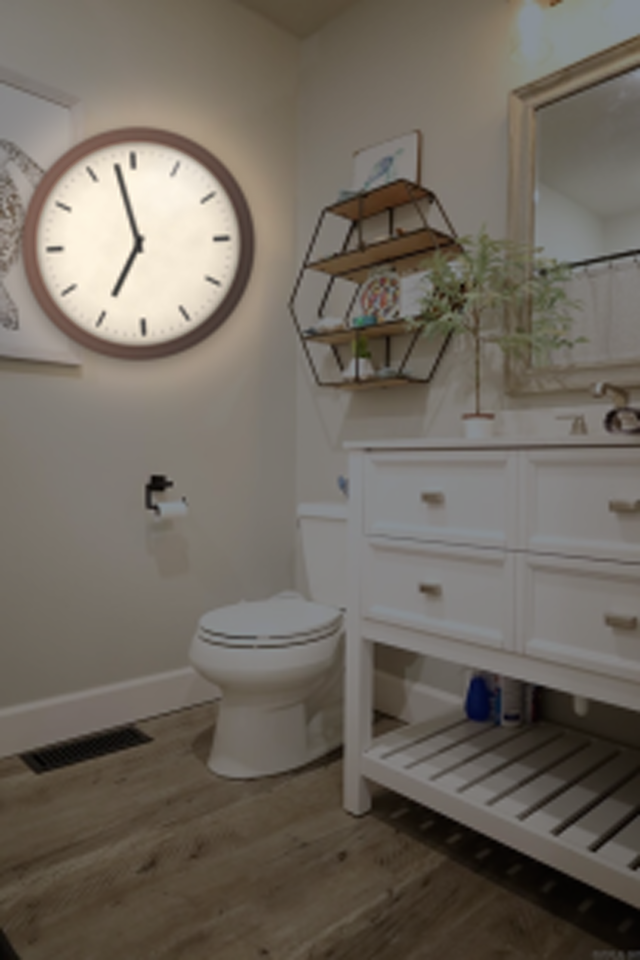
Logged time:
h=6 m=58
